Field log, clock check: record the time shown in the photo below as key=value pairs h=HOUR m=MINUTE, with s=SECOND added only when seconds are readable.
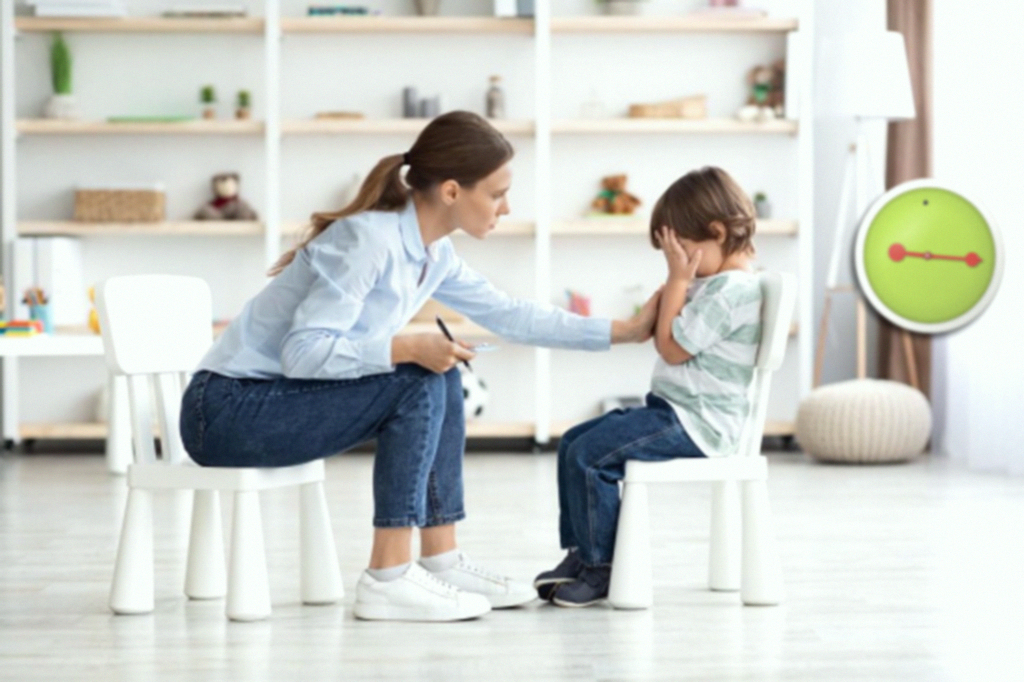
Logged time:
h=9 m=16
